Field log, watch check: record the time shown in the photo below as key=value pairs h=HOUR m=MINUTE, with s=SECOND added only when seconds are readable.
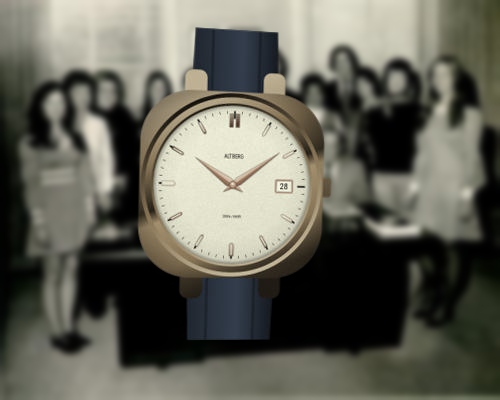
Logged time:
h=10 m=9
